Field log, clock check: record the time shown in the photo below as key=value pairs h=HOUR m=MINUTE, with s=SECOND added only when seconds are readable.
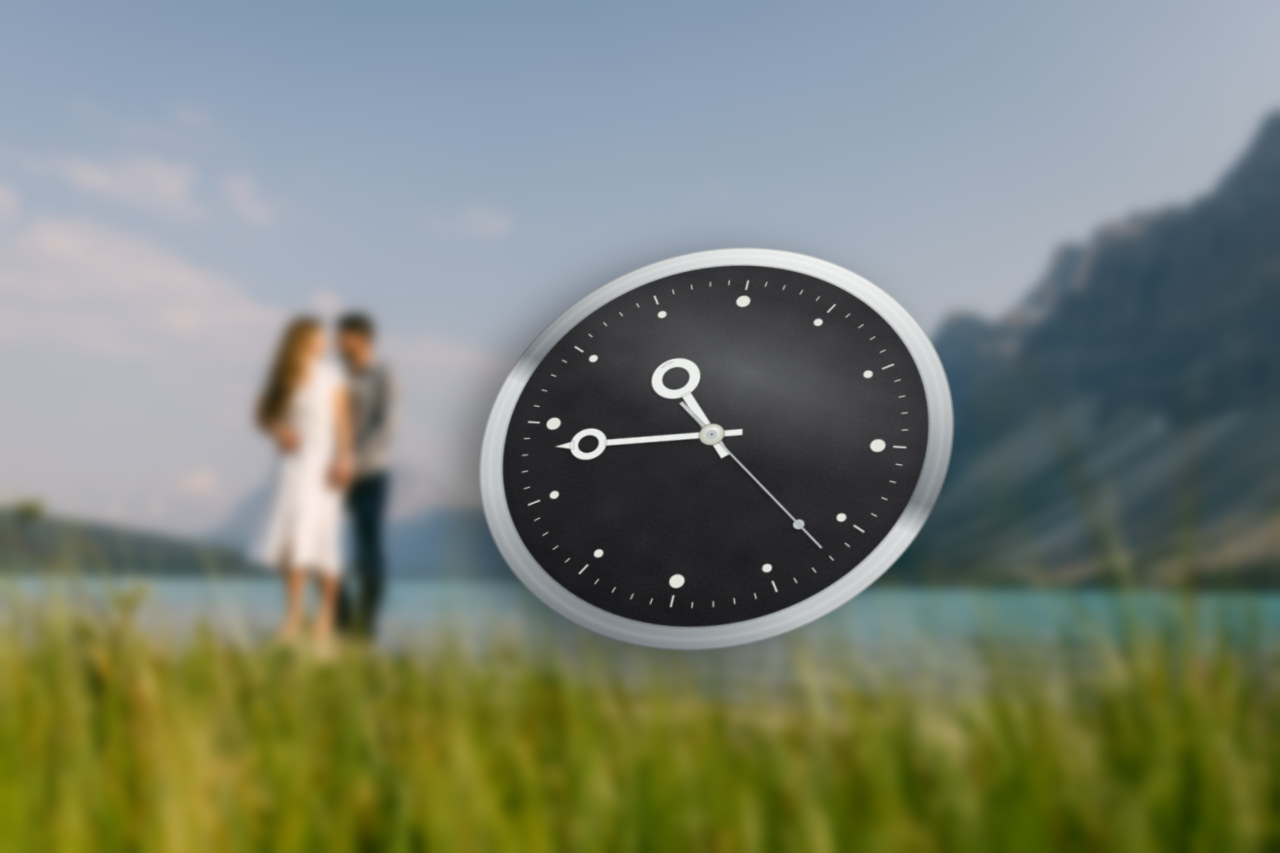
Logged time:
h=10 m=43 s=22
